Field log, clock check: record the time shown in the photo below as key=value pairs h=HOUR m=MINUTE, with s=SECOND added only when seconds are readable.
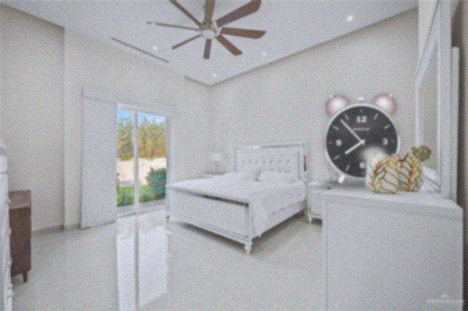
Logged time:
h=7 m=53
